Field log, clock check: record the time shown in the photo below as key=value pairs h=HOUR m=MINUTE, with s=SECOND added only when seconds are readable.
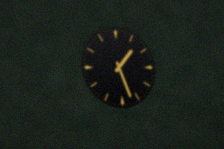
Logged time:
h=1 m=27
